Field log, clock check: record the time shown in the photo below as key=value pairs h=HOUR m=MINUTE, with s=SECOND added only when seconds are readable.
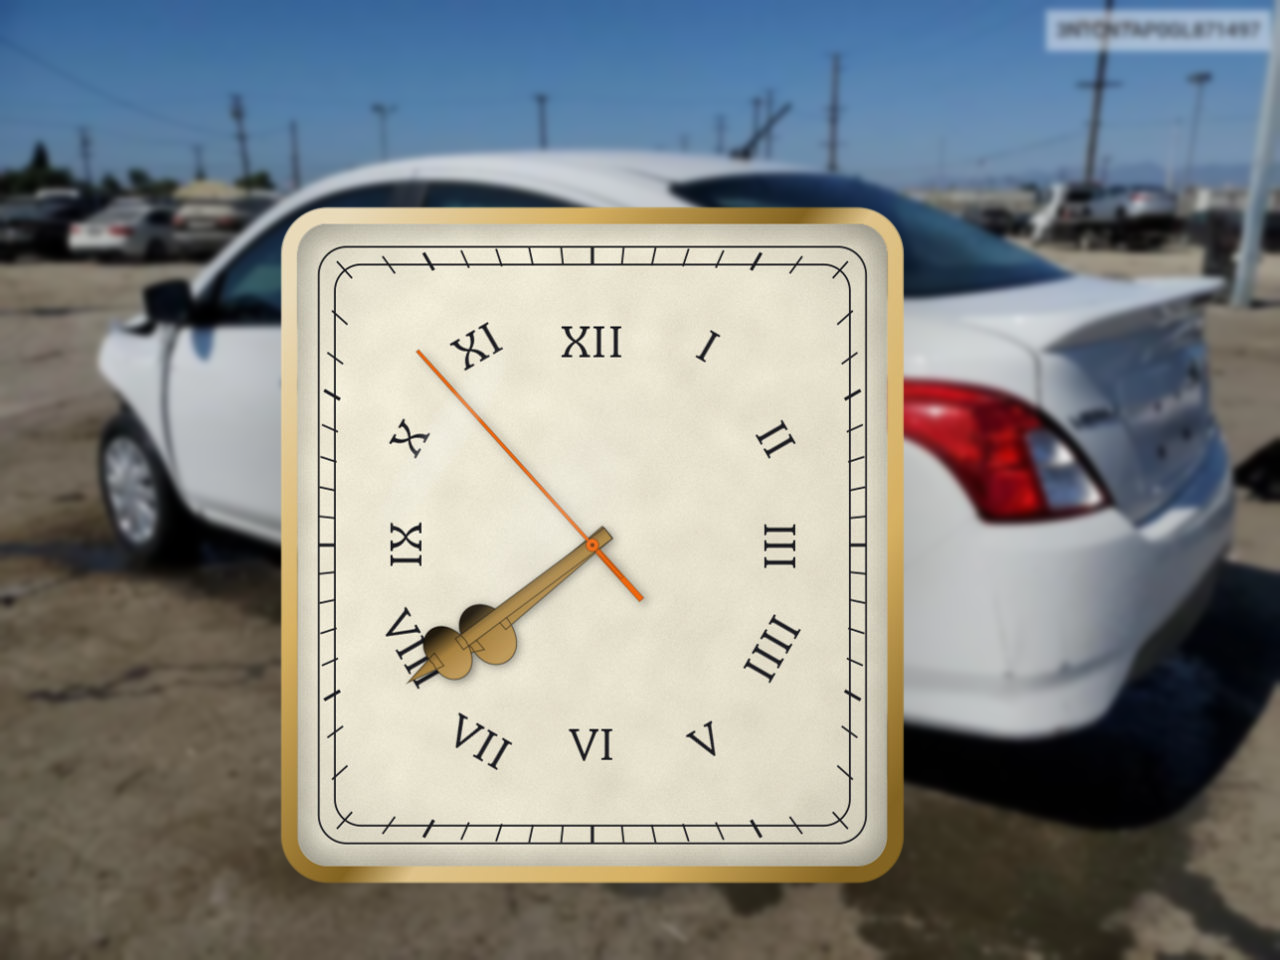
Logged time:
h=7 m=38 s=53
